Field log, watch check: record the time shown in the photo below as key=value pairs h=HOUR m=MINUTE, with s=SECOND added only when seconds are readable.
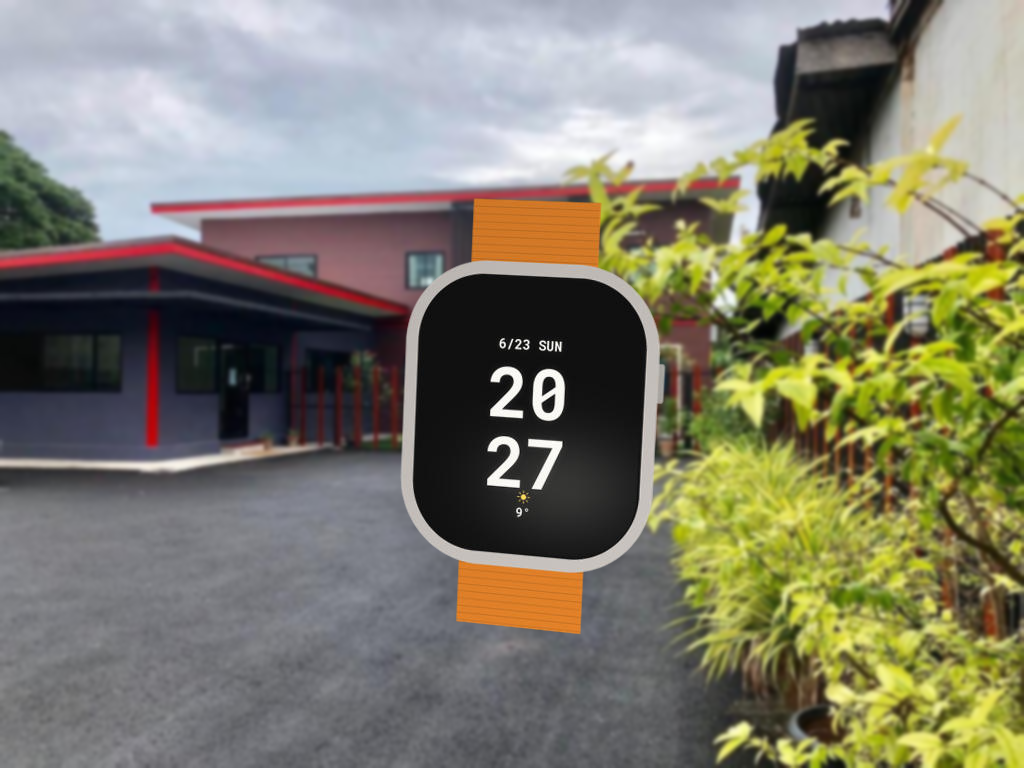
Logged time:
h=20 m=27
